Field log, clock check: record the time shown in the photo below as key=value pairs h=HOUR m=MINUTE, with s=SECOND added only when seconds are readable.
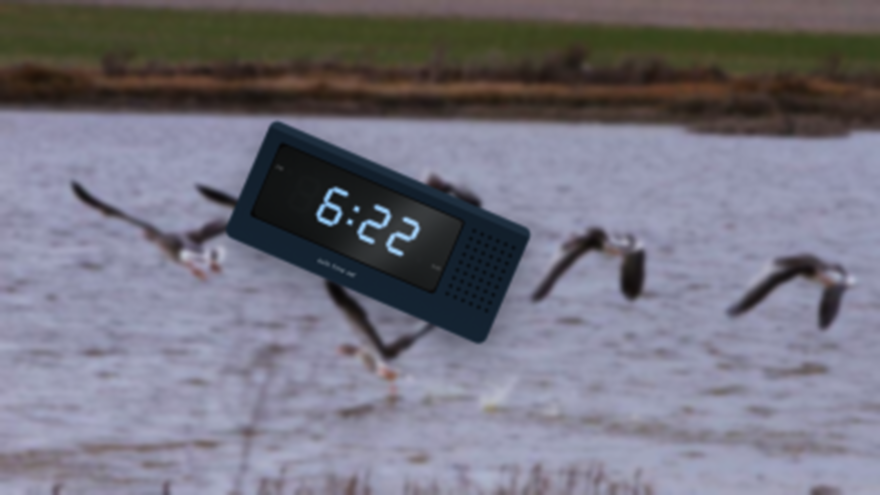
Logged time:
h=6 m=22
